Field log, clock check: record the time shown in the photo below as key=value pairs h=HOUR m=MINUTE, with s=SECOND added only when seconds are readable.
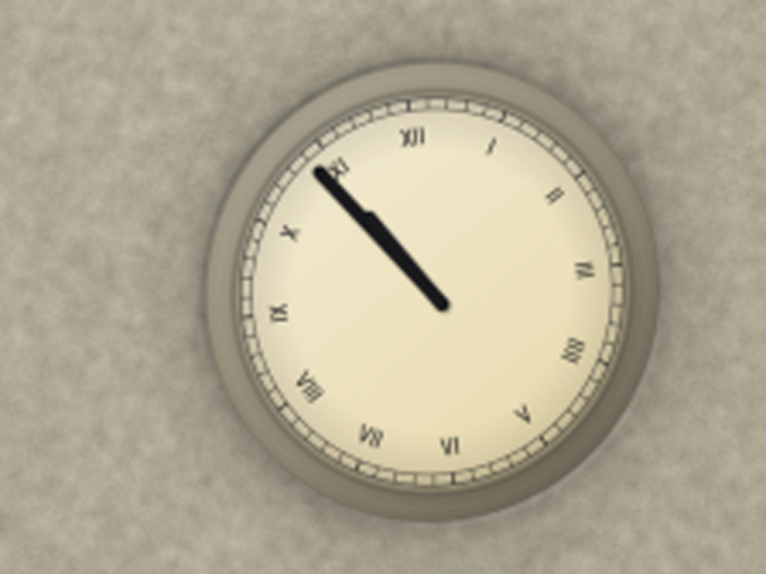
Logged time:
h=10 m=54
